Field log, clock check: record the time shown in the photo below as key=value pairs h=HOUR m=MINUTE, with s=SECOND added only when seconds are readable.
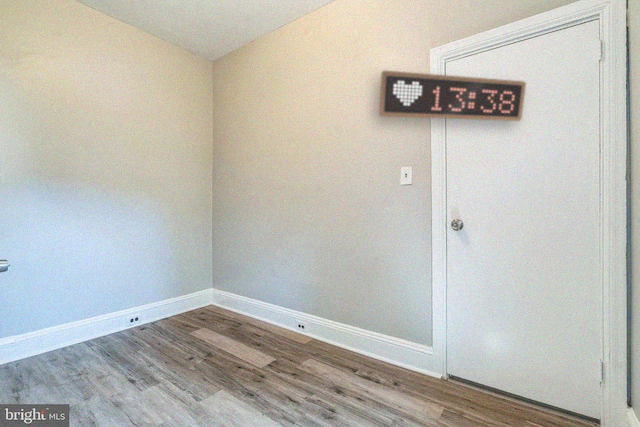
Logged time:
h=13 m=38
